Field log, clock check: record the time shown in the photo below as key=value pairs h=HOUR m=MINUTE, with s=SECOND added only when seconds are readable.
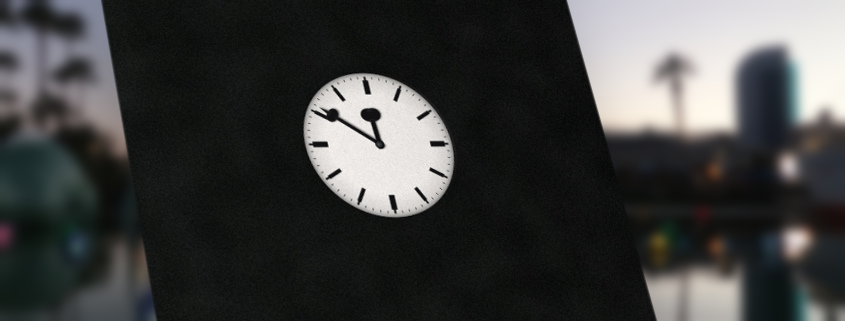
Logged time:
h=11 m=51
